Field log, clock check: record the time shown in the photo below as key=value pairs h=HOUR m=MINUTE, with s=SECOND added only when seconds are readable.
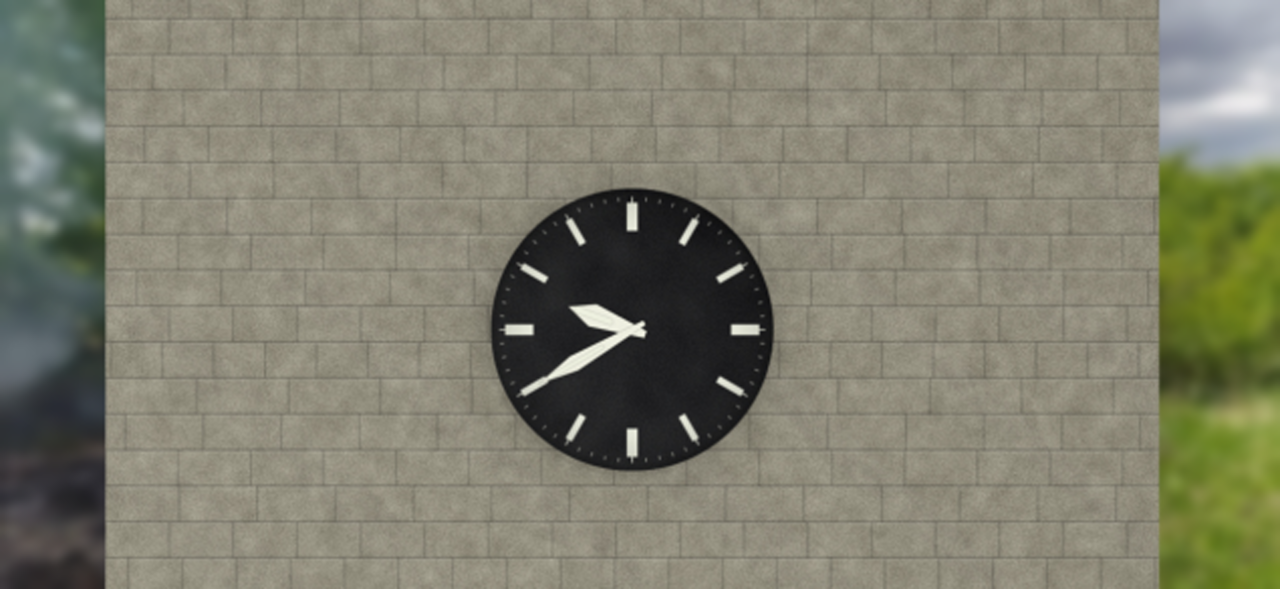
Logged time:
h=9 m=40
